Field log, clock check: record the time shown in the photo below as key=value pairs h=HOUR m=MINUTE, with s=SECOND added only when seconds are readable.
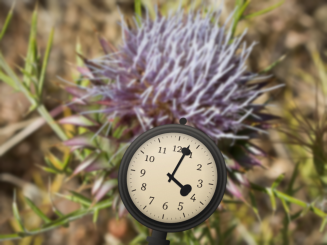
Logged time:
h=4 m=3
